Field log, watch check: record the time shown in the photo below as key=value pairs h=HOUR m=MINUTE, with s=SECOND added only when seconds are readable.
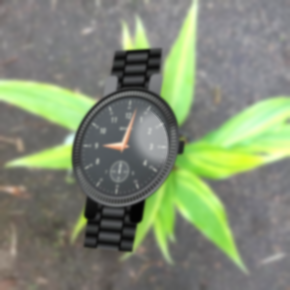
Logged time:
h=9 m=2
